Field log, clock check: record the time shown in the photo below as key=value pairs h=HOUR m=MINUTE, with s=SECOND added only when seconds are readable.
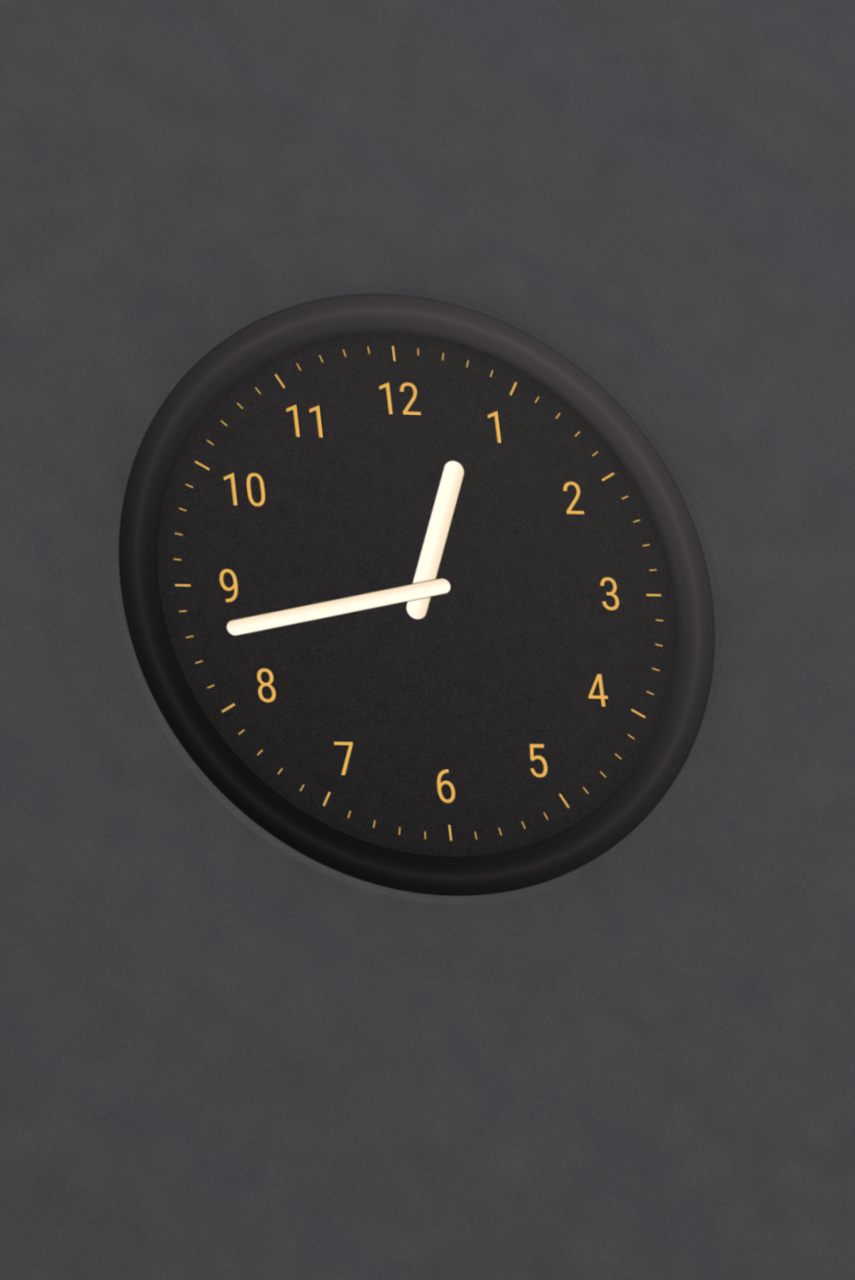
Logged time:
h=12 m=43
